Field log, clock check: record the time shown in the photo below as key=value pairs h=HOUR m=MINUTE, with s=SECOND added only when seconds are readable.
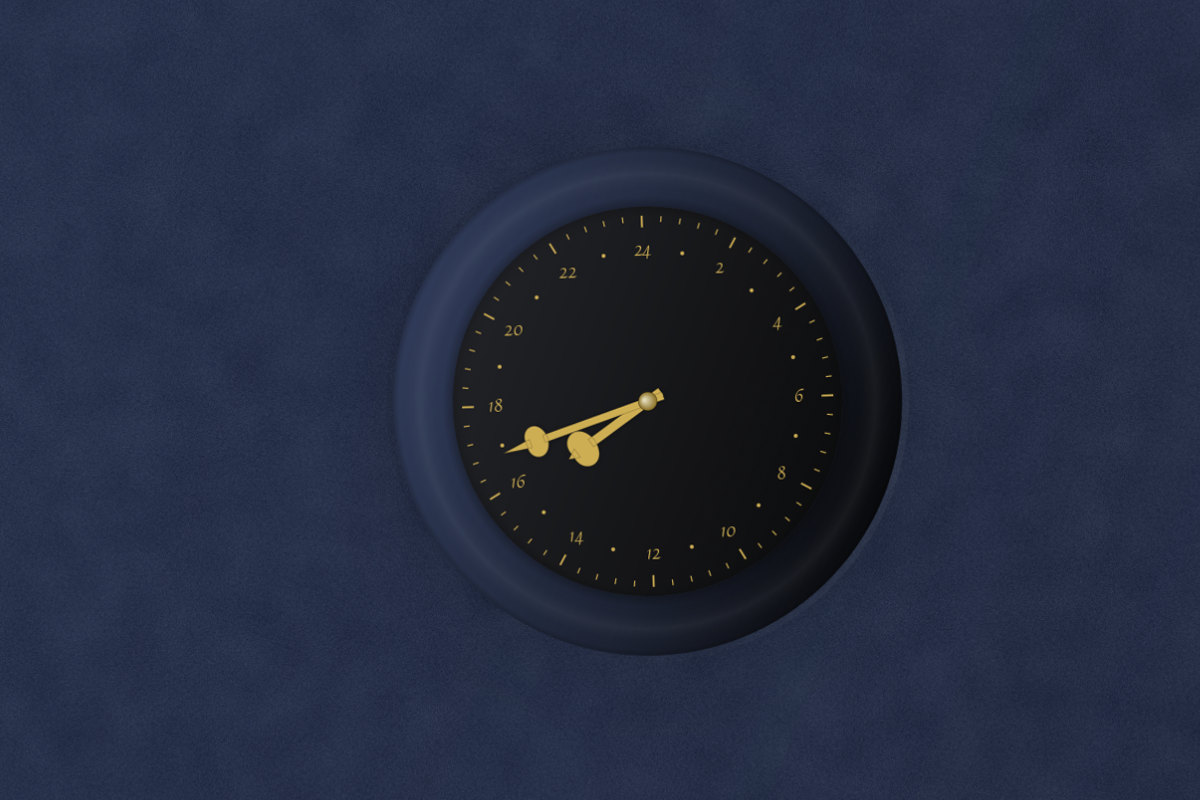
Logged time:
h=15 m=42
